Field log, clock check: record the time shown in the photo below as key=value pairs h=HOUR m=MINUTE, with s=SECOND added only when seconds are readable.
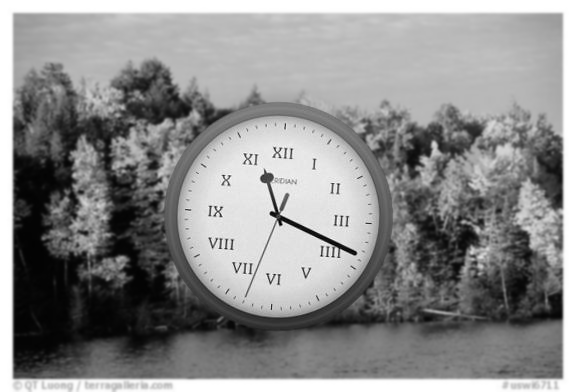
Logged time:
h=11 m=18 s=33
